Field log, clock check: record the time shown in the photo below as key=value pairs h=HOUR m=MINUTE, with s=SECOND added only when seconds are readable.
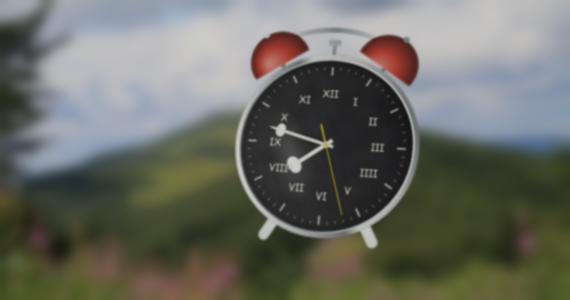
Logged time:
h=7 m=47 s=27
